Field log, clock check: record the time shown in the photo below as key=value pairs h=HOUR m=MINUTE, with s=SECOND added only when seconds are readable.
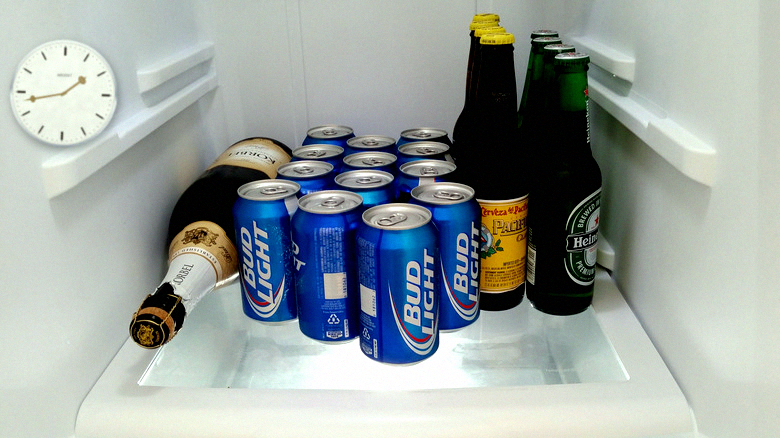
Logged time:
h=1 m=43
